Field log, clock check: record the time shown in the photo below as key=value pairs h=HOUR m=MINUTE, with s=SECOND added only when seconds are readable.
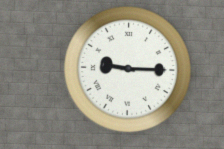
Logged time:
h=9 m=15
